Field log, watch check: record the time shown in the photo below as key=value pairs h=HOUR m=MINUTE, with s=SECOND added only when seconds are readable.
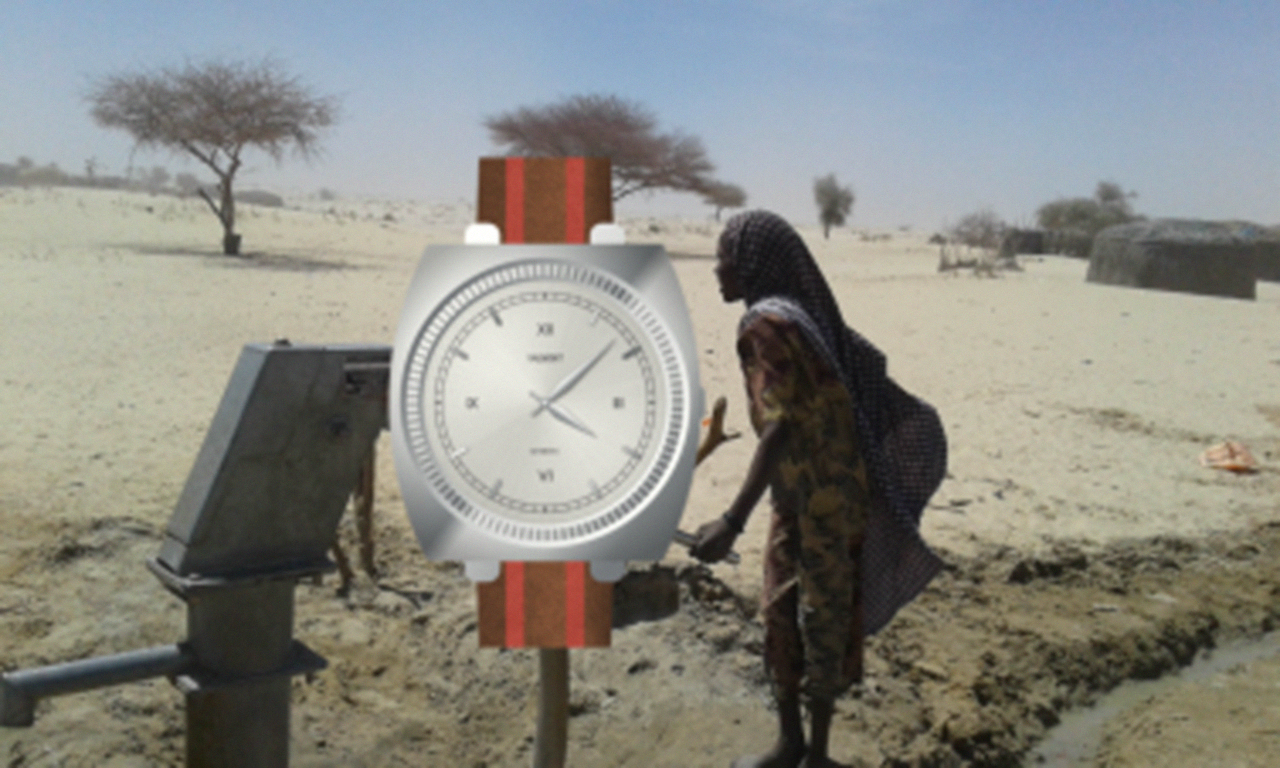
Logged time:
h=4 m=8
